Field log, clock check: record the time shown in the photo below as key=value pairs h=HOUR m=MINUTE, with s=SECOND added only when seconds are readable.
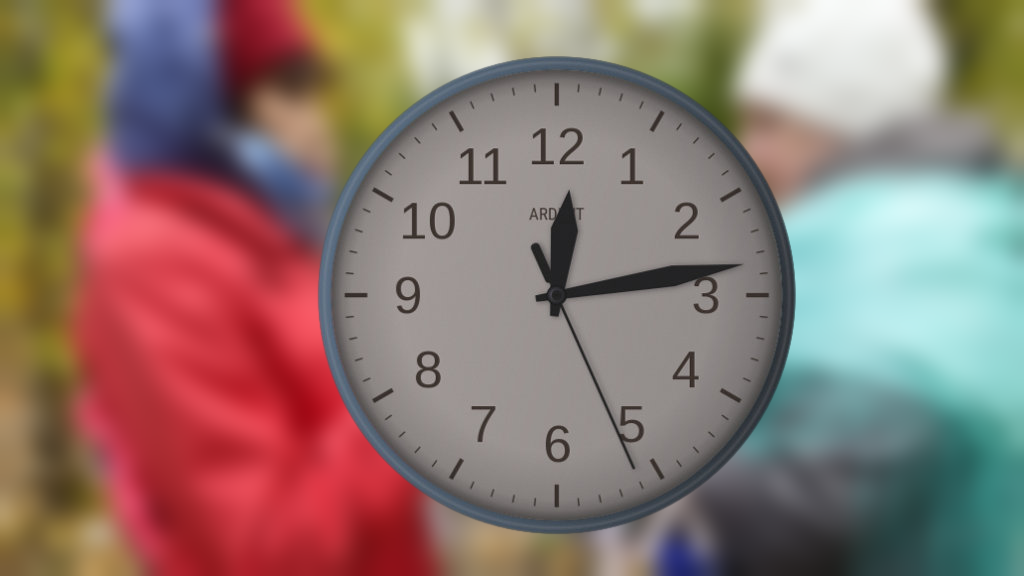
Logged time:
h=12 m=13 s=26
